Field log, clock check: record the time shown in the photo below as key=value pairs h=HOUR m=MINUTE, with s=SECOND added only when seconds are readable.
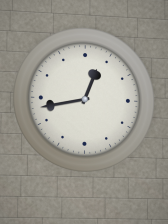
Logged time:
h=12 m=43
